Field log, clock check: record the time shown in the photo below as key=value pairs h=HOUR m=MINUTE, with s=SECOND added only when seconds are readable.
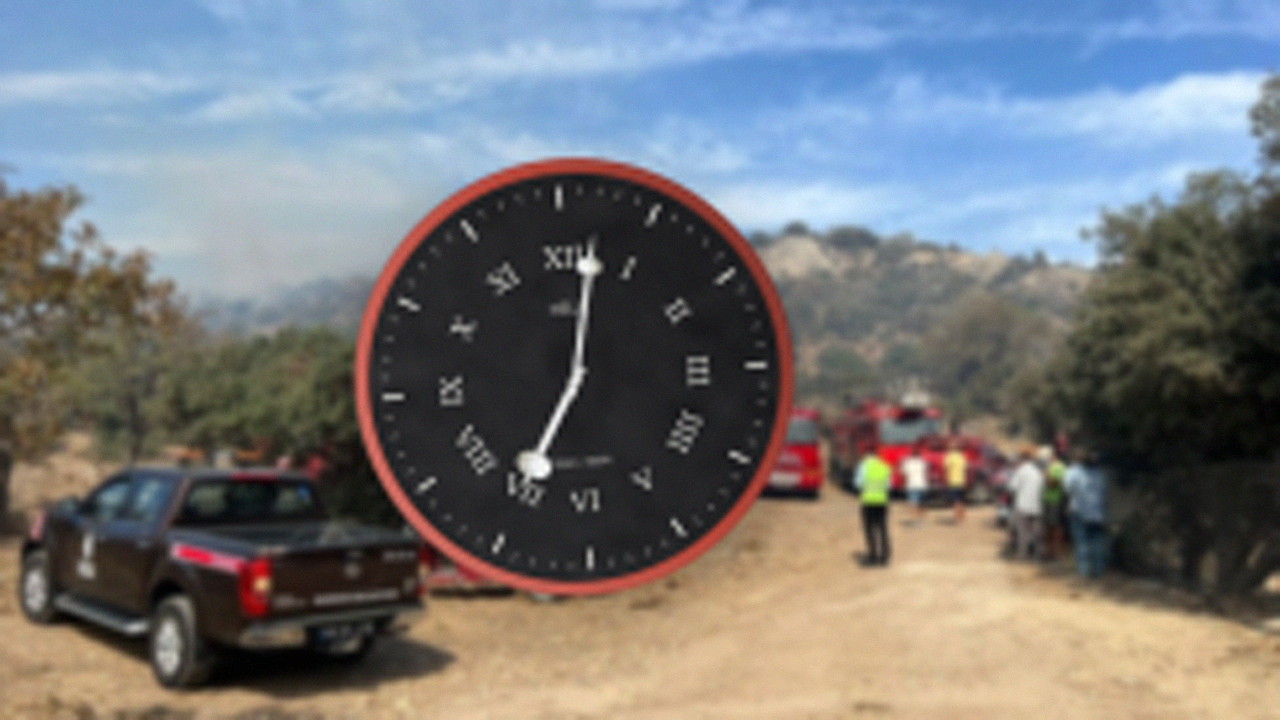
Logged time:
h=7 m=2
